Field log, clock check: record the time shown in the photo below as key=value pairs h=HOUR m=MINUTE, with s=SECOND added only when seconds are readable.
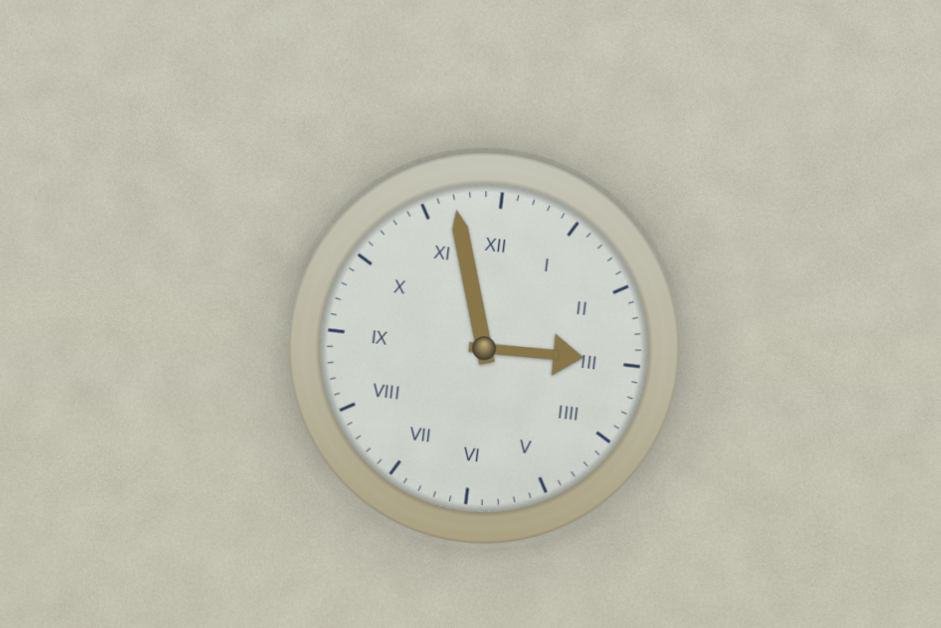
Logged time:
h=2 m=57
